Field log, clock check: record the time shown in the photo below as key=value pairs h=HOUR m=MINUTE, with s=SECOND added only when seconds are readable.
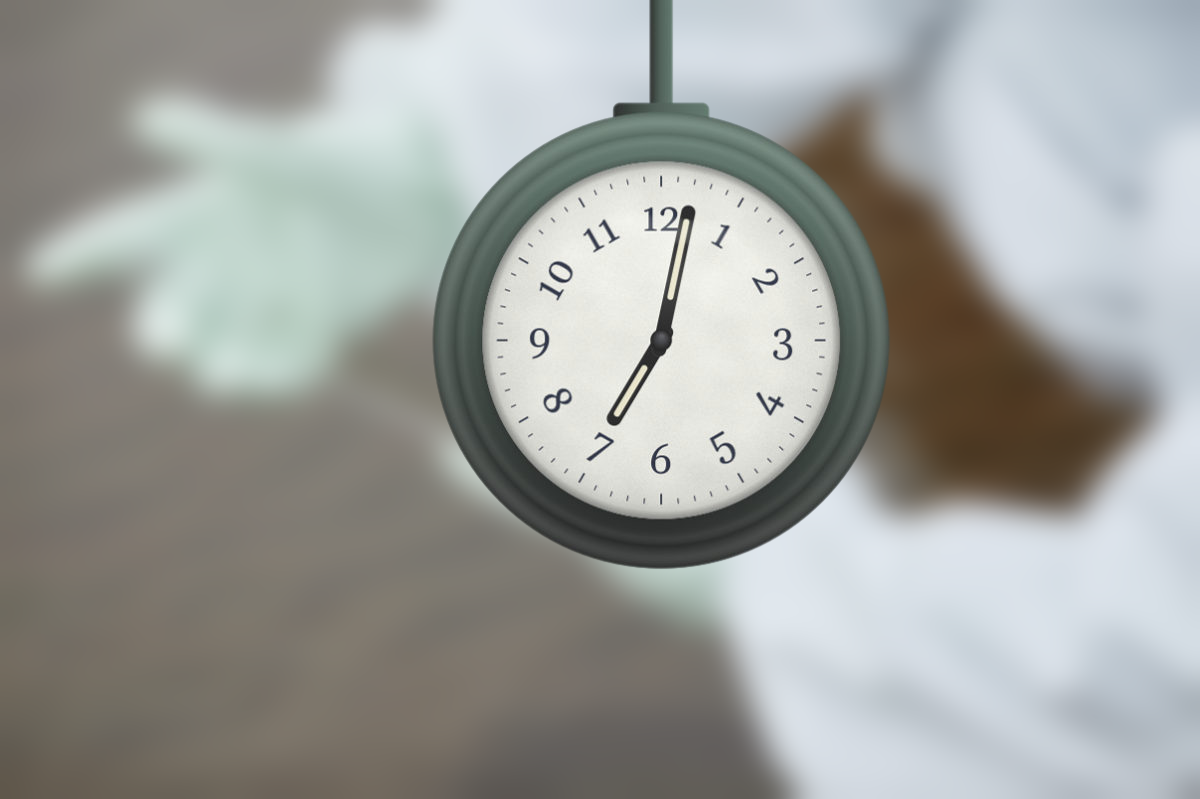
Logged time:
h=7 m=2
